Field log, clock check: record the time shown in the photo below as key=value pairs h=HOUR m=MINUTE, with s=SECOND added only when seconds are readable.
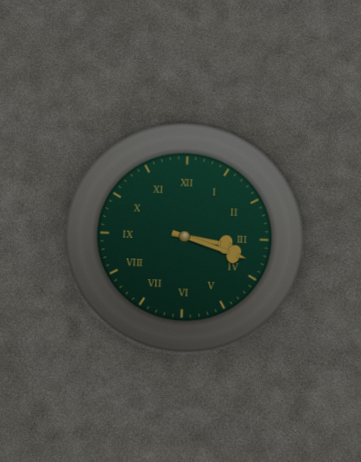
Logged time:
h=3 m=18
